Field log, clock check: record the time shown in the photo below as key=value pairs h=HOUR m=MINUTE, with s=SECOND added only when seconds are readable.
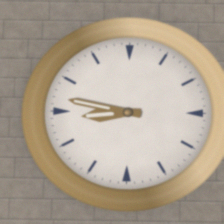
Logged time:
h=8 m=47
